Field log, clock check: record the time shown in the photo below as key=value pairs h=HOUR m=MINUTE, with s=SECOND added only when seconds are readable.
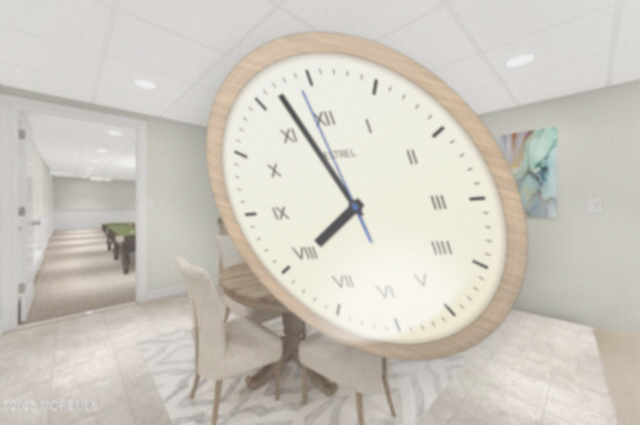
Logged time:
h=7 m=56 s=59
